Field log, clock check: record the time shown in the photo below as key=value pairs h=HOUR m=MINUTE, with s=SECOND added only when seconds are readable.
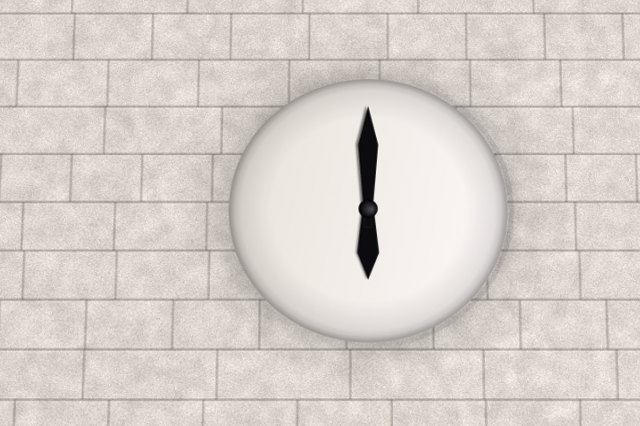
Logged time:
h=6 m=0
